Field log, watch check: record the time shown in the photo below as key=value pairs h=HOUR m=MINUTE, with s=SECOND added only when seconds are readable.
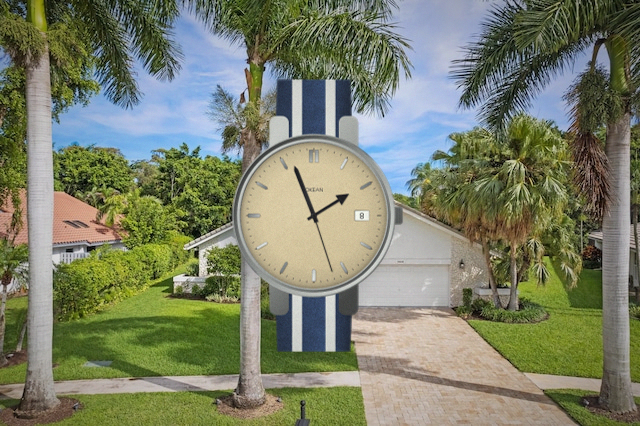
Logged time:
h=1 m=56 s=27
